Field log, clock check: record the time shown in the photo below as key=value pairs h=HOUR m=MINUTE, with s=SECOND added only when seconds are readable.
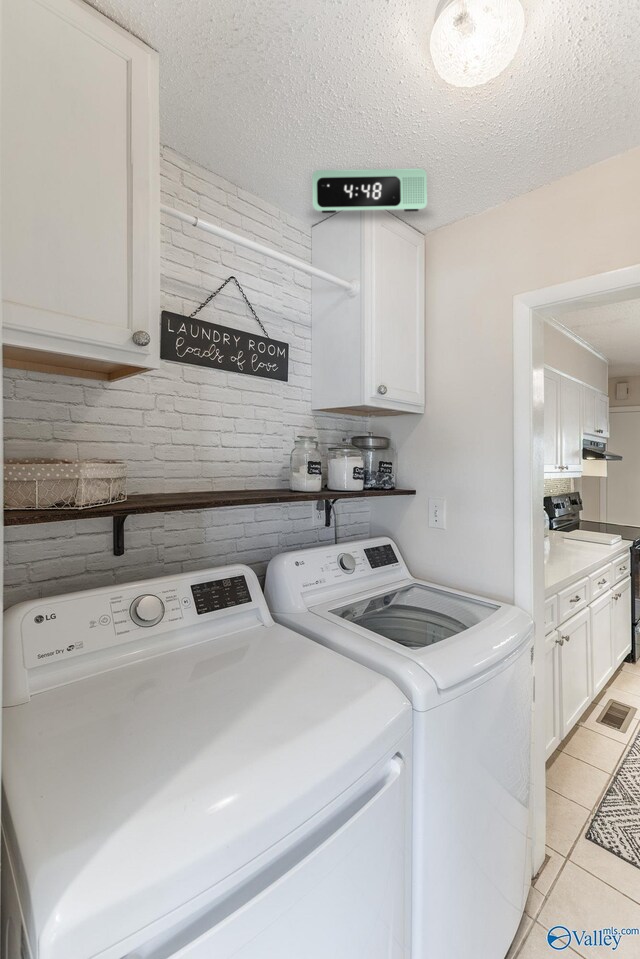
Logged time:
h=4 m=48
